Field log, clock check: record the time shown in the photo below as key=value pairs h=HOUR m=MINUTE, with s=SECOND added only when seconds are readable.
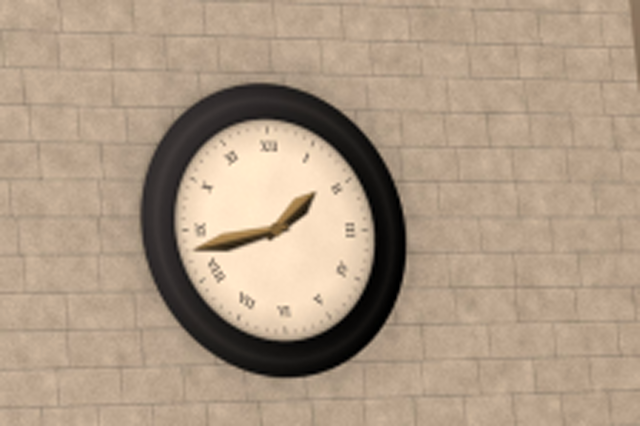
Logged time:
h=1 m=43
